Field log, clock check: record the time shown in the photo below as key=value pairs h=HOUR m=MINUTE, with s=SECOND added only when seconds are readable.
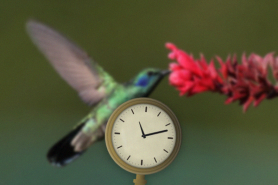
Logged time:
h=11 m=12
